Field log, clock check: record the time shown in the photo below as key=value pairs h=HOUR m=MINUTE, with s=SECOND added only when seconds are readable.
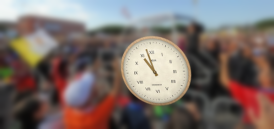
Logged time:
h=10 m=58
